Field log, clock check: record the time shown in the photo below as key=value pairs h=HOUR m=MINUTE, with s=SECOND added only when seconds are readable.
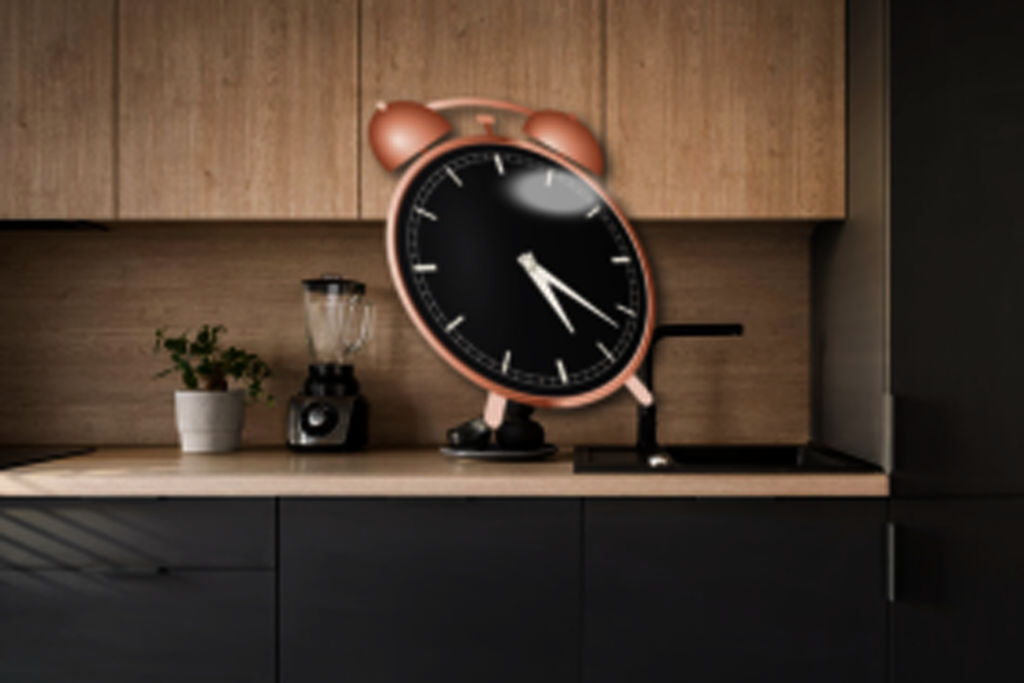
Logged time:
h=5 m=22
